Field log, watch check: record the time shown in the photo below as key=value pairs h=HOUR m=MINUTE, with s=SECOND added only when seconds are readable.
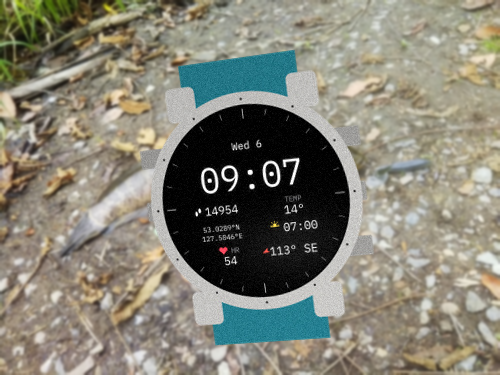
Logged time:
h=9 m=7
